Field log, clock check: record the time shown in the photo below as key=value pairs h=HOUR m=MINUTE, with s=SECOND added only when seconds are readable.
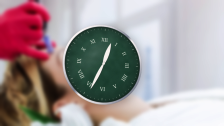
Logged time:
h=12 m=34
